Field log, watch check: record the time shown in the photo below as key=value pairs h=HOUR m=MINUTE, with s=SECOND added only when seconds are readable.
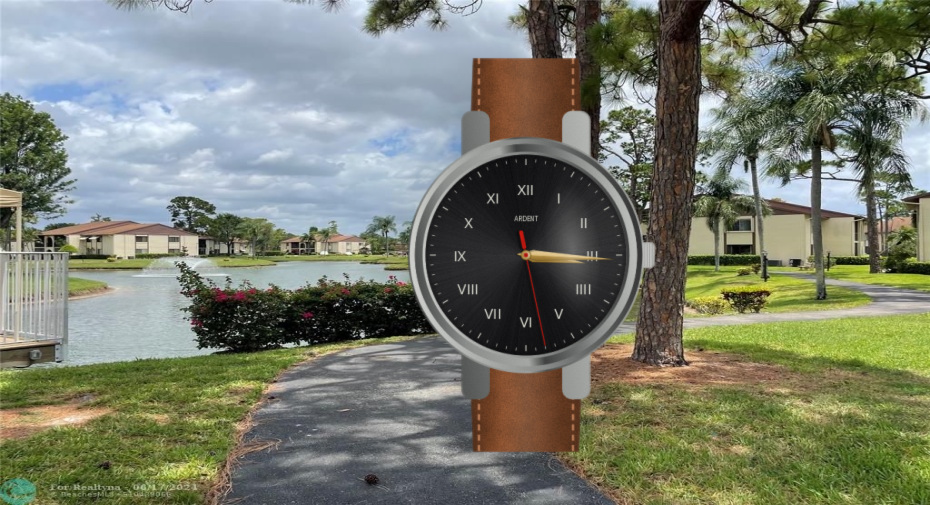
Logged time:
h=3 m=15 s=28
